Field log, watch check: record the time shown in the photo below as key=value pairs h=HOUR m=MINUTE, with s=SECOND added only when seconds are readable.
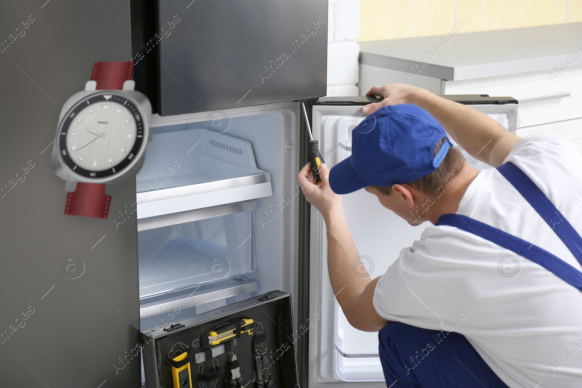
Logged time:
h=9 m=39
